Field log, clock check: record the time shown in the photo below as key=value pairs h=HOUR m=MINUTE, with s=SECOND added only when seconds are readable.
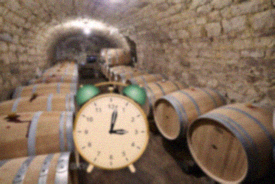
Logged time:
h=3 m=2
